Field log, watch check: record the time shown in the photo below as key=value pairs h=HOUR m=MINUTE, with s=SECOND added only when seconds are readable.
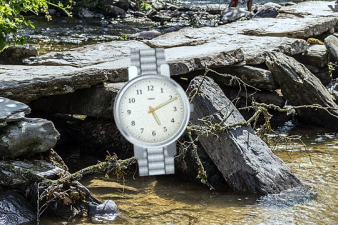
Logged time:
h=5 m=11
